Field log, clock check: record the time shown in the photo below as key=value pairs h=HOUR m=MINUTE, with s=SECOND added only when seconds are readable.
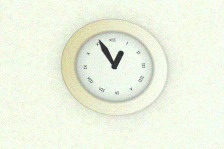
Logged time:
h=12 m=56
